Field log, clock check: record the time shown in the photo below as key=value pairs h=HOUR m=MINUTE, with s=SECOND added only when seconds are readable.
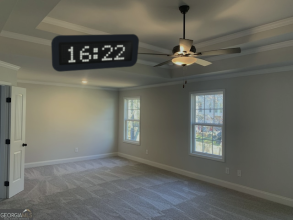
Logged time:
h=16 m=22
